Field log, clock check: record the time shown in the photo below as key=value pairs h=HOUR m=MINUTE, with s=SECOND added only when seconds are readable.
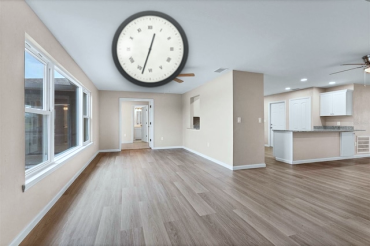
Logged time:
h=12 m=33
